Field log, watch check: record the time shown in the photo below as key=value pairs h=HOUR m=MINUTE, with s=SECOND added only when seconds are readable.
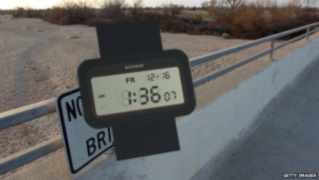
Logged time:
h=1 m=36
